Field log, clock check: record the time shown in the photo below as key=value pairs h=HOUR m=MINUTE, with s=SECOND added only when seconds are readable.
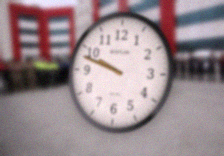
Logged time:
h=9 m=48
